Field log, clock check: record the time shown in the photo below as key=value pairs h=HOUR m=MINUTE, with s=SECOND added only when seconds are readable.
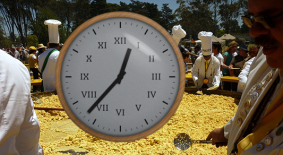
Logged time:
h=12 m=37
